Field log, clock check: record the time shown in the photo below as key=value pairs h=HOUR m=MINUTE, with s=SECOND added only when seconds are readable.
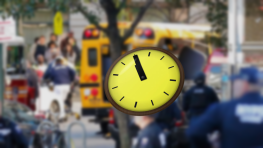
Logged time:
h=10 m=55
